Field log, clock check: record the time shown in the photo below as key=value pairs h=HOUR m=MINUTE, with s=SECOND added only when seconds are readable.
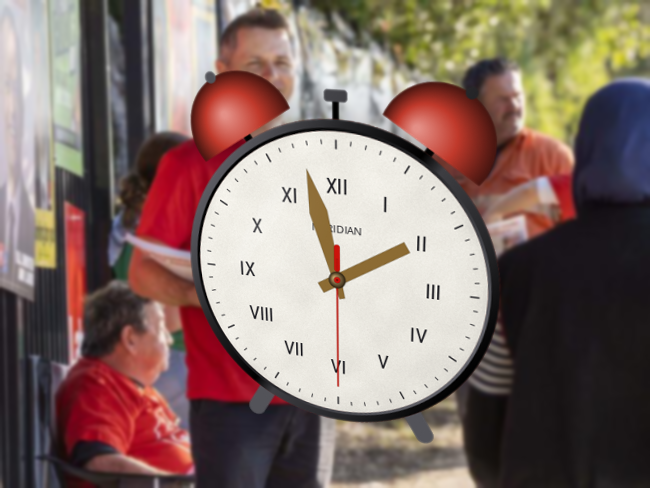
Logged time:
h=1 m=57 s=30
